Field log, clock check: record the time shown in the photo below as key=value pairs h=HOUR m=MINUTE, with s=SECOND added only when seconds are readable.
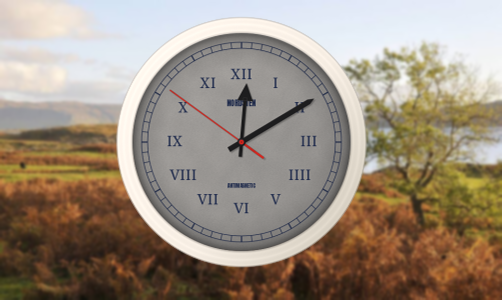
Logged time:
h=12 m=9 s=51
